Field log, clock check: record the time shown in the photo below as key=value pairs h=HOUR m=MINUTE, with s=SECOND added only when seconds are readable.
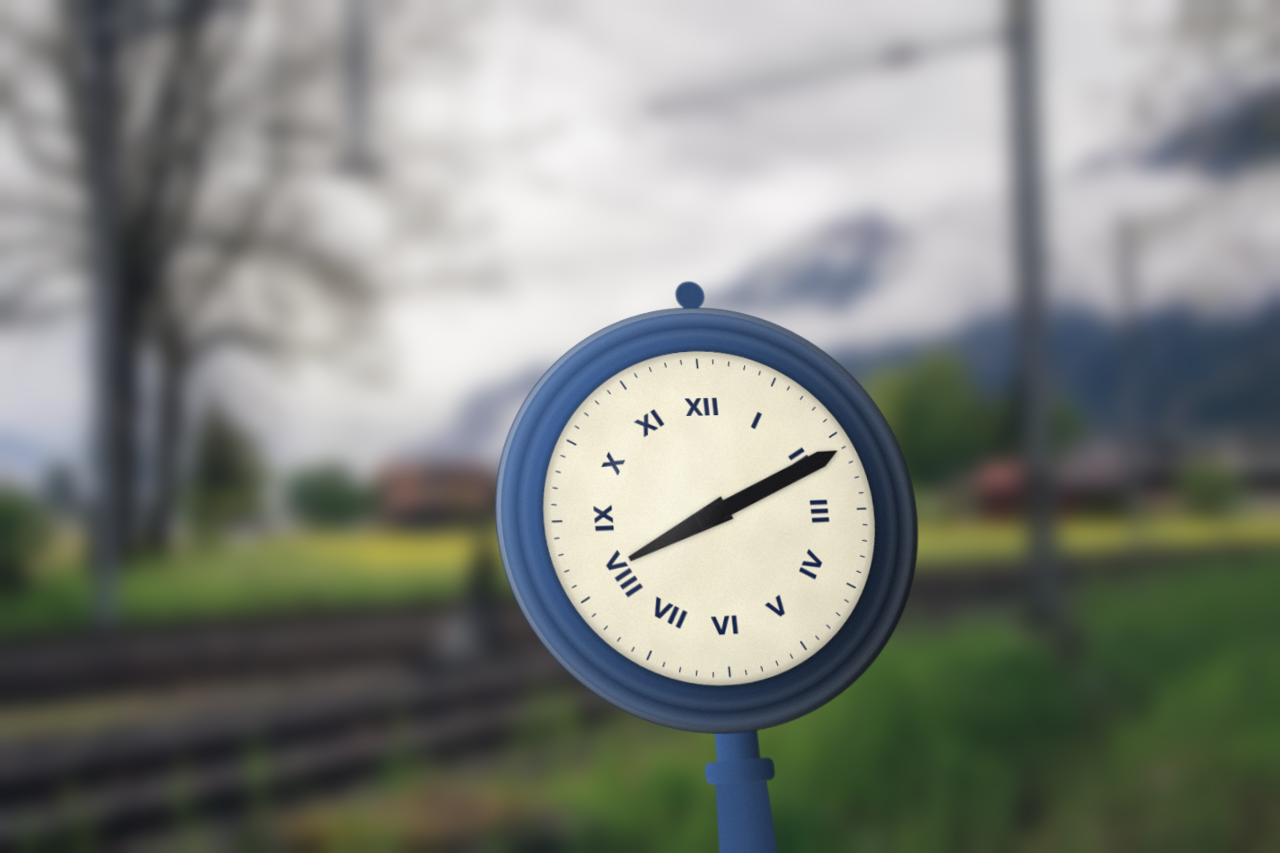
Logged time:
h=8 m=11
